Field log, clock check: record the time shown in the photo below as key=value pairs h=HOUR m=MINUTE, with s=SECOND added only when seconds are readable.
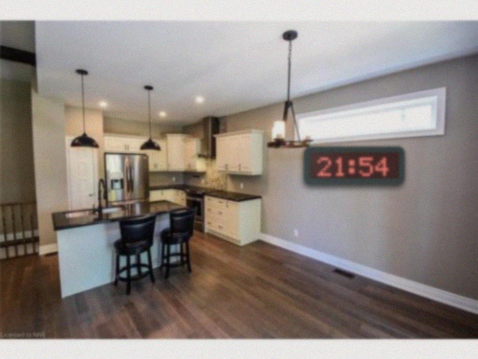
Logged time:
h=21 m=54
